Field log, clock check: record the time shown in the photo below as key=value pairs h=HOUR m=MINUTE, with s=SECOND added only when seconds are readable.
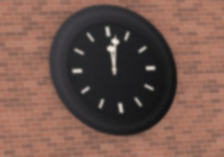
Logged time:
h=12 m=2
